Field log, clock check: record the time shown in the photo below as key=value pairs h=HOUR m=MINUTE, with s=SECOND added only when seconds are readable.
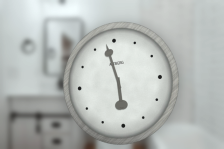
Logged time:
h=5 m=58
